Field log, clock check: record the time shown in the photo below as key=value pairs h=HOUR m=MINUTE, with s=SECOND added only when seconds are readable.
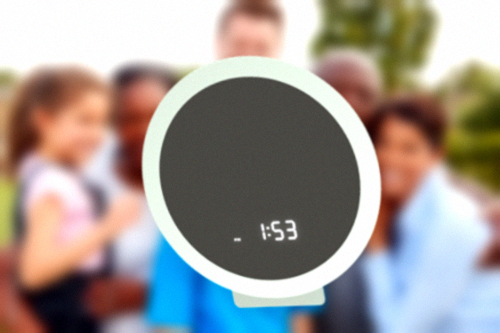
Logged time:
h=1 m=53
